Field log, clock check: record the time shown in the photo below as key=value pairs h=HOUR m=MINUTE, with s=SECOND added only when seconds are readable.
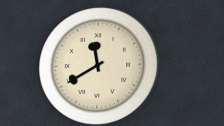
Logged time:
h=11 m=40
